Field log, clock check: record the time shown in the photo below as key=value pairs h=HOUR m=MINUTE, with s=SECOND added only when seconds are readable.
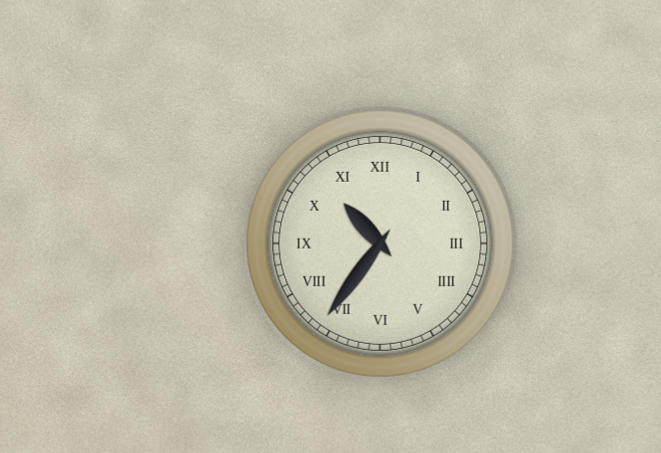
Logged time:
h=10 m=36
